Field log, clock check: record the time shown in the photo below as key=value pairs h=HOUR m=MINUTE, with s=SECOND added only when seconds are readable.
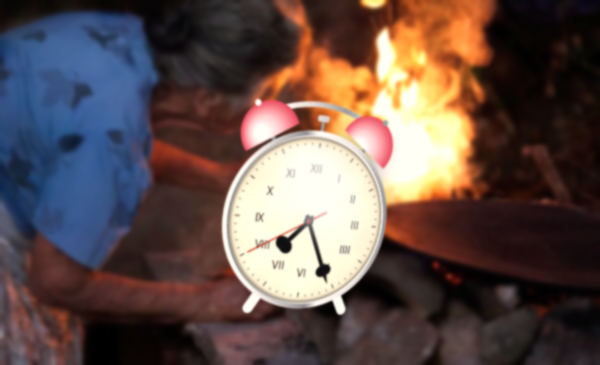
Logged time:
h=7 m=25 s=40
